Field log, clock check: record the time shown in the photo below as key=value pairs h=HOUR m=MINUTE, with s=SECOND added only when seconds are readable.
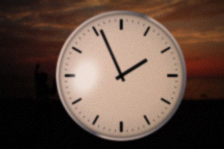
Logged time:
h=1 m=56
